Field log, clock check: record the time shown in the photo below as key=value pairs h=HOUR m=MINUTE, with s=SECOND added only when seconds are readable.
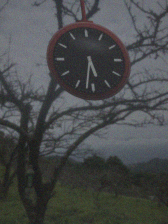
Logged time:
h=5 m=32
